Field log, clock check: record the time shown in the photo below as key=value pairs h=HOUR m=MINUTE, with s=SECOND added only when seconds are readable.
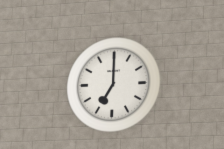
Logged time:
h=7 m=0
